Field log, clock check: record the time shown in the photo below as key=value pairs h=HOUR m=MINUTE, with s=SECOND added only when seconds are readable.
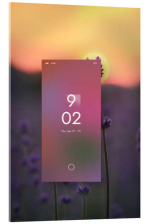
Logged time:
h=9 m=2
